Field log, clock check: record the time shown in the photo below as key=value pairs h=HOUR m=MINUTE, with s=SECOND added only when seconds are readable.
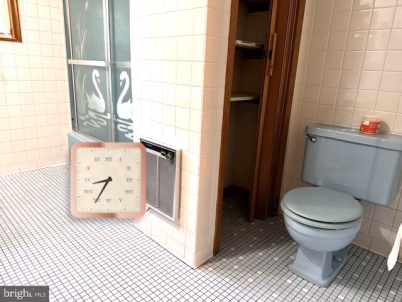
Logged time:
h=8 m=35
